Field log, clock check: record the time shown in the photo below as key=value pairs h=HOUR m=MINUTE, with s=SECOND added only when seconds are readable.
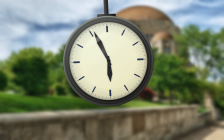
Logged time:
h=5 m=56
